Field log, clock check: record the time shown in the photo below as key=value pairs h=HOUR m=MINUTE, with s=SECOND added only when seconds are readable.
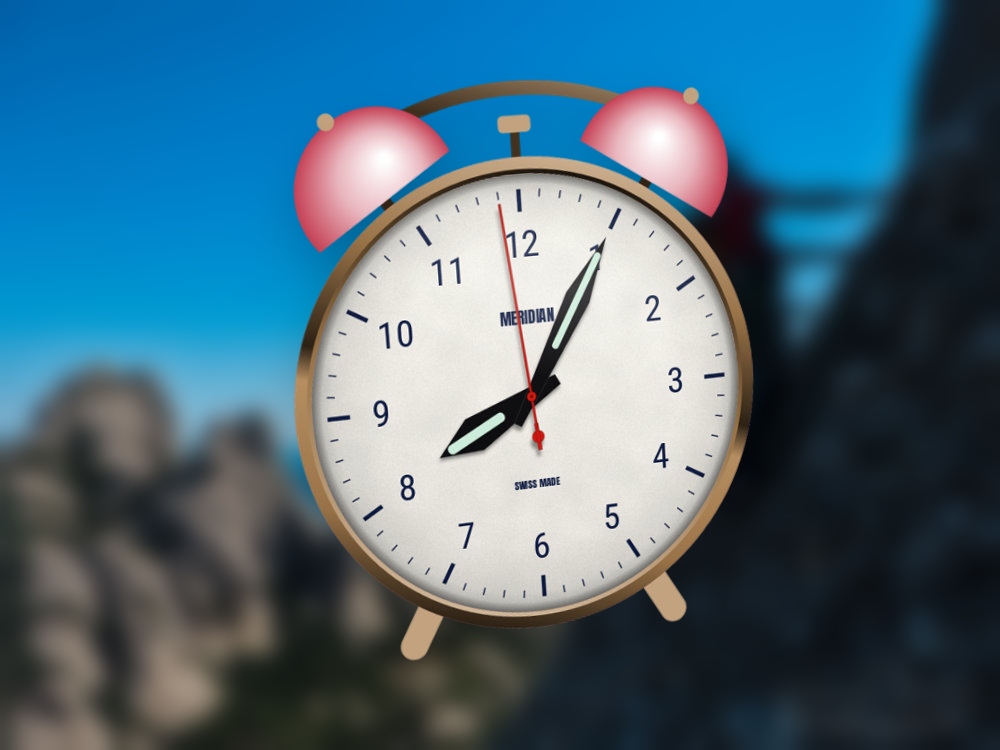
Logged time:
h=8 m=4 s=59
